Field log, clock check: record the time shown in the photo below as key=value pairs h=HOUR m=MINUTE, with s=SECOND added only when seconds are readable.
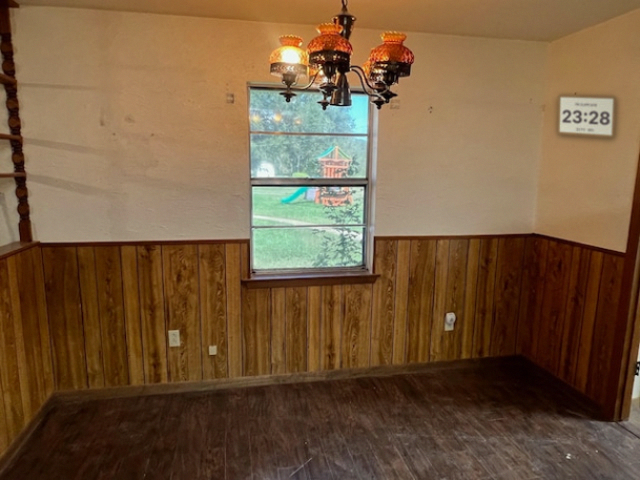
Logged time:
h=23 m=28
